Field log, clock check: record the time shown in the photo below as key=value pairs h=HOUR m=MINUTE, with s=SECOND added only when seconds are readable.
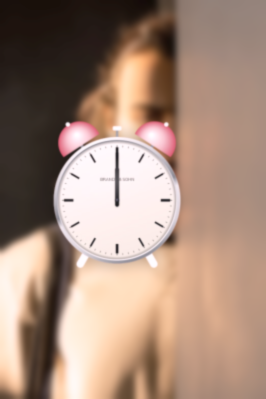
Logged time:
h=12 m=0
